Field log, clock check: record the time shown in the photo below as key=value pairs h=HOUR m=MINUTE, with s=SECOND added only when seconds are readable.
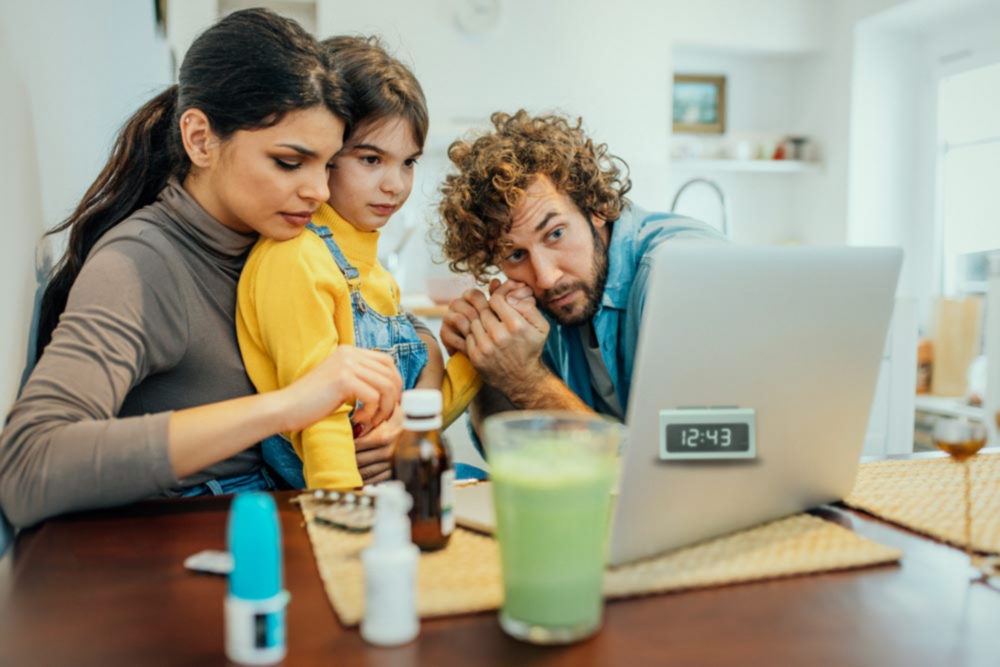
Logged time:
h=12 m=43
